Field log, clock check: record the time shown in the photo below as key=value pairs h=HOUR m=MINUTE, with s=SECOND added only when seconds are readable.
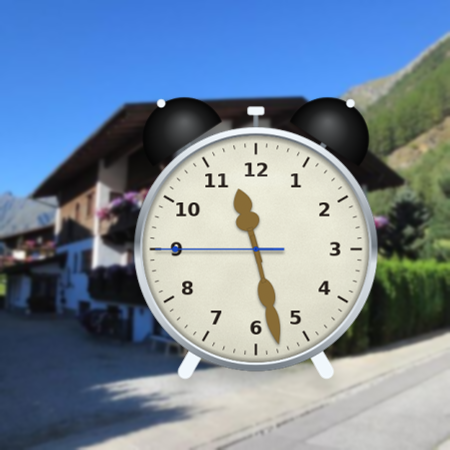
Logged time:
h=11 m=27 s=45
